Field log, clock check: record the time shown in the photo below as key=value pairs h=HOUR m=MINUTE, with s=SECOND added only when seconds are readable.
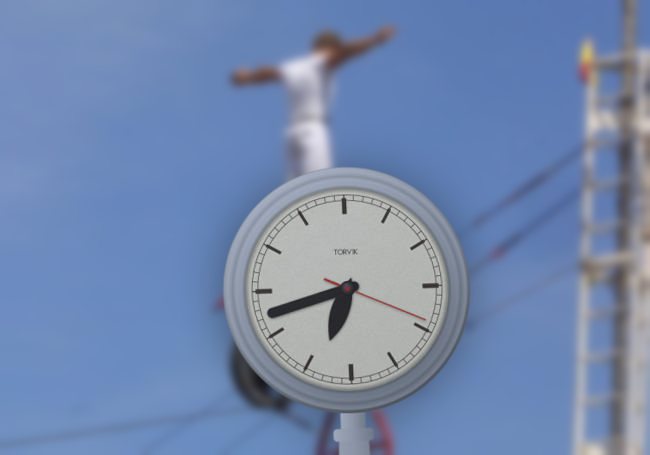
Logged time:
h=6 m=42 s=19
